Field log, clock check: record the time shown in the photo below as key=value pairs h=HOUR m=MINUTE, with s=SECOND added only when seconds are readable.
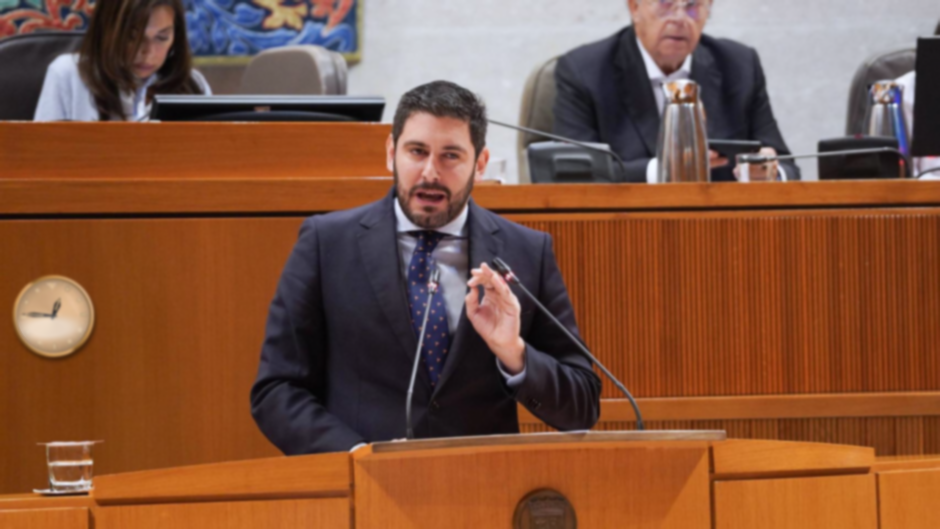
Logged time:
h=12 m=46
